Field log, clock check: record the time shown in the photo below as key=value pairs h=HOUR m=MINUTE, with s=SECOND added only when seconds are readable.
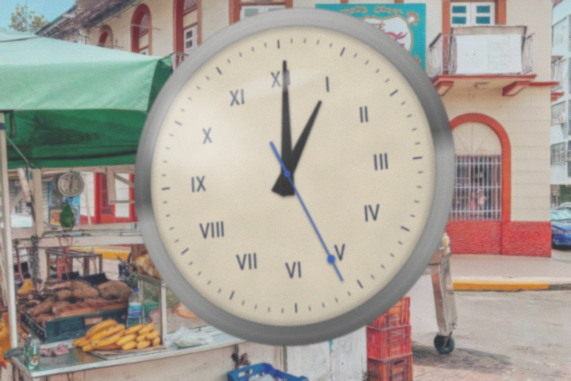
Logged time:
h=1 m=0 s=26
